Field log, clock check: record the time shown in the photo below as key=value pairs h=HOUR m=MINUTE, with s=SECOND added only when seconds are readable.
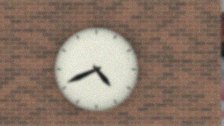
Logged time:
h=4 m=41
